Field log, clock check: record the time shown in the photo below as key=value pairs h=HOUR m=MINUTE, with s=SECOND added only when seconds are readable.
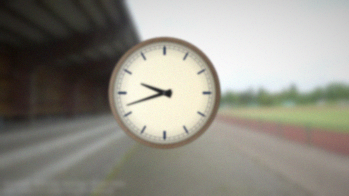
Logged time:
h=9 m=42
